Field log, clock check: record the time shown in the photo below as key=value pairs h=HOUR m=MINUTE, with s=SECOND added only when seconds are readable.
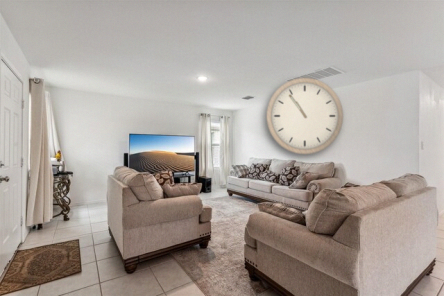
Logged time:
h=10 m=54
